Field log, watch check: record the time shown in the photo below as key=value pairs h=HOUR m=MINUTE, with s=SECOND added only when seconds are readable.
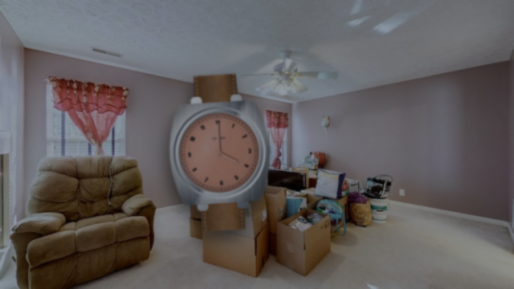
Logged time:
h=4 m=0
